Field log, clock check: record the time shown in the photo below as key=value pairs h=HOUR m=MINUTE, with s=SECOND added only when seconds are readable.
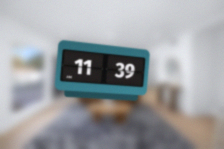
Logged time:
h=11 m=39
